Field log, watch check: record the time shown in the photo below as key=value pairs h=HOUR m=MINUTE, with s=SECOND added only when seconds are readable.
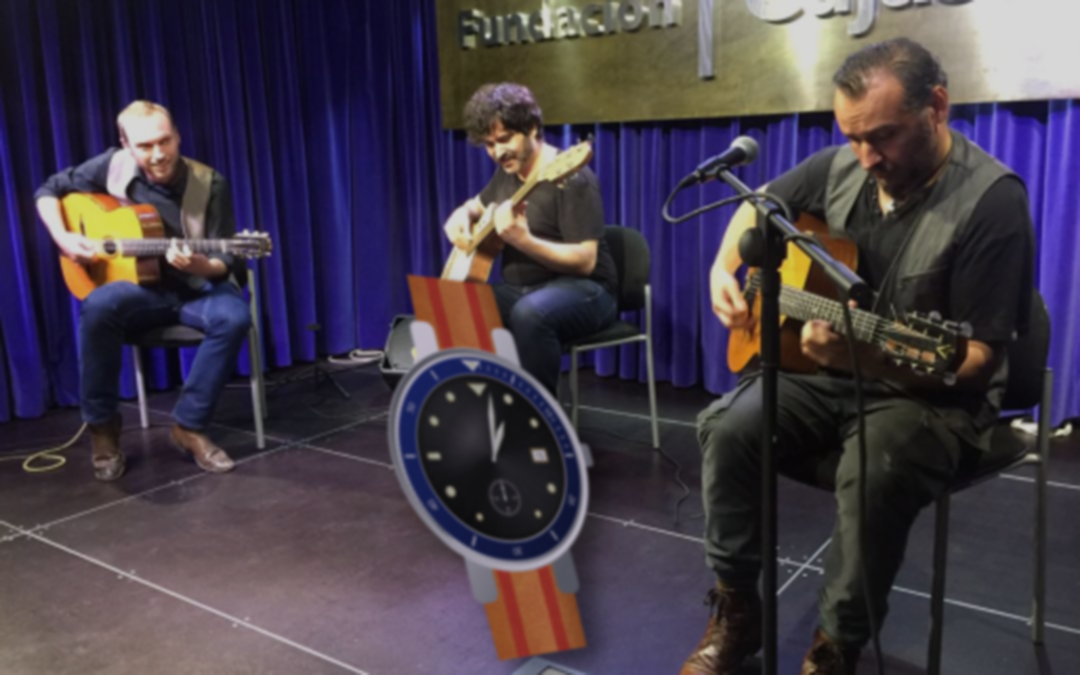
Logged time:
h=1 m=2
